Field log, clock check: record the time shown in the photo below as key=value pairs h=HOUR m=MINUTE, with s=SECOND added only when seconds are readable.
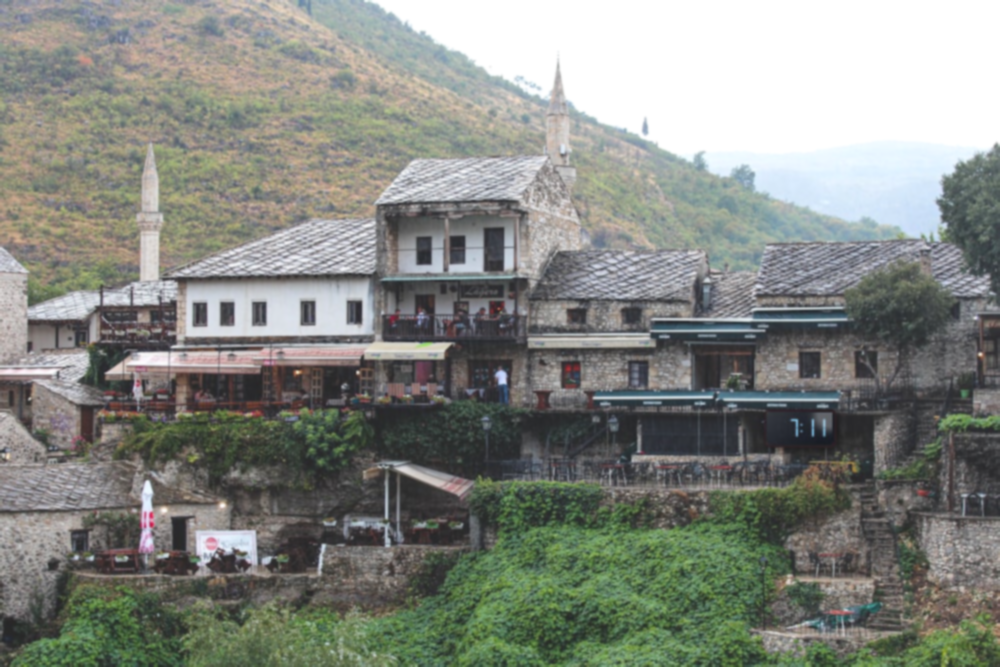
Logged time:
h=7 m=11
